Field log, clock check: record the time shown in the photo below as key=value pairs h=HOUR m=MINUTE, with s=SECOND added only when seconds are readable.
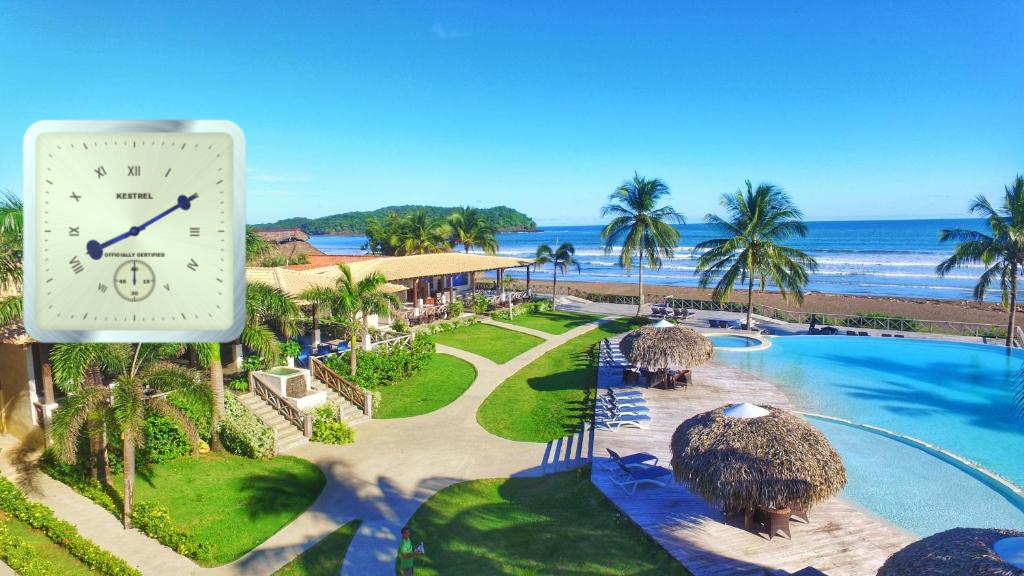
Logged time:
h=8 m=10
